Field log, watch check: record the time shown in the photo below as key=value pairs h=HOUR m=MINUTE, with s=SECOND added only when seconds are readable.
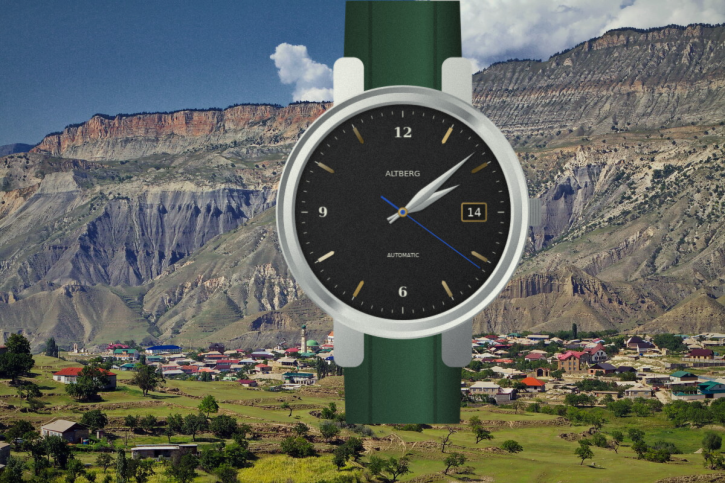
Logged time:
h=2 m=8 s=21
